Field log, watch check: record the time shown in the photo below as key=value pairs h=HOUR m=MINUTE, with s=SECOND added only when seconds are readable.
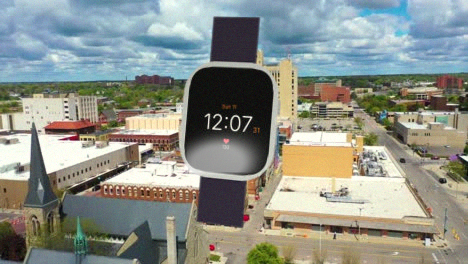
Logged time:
h=12 m=7
